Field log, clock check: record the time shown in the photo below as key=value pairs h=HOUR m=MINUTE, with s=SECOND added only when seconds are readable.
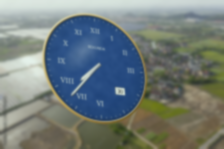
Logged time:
h=7 m=37
